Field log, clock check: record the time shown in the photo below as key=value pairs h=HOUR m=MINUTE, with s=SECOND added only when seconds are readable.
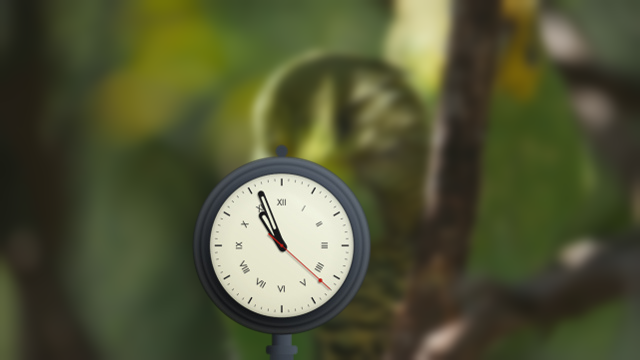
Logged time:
h=10 m=56 s=22
